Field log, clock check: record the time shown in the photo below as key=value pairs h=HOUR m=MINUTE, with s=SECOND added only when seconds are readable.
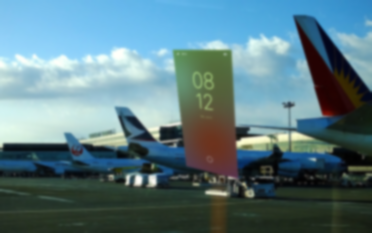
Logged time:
h=8 m=12
